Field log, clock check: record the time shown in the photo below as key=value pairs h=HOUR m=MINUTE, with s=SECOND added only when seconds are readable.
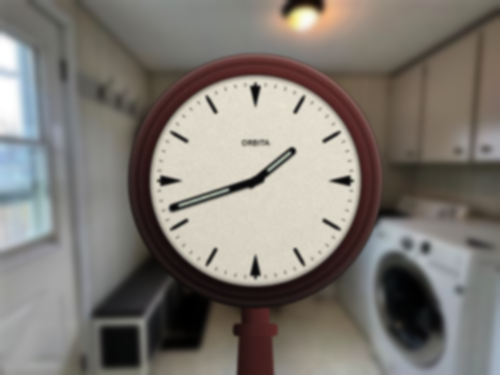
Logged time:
h=1 m=42
